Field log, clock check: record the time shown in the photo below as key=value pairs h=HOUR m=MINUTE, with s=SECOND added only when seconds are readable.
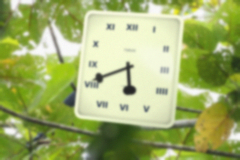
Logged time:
h=5 m=41
